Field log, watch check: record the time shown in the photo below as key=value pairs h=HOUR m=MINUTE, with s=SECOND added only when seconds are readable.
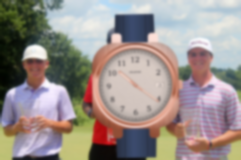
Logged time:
h=10 m=21
